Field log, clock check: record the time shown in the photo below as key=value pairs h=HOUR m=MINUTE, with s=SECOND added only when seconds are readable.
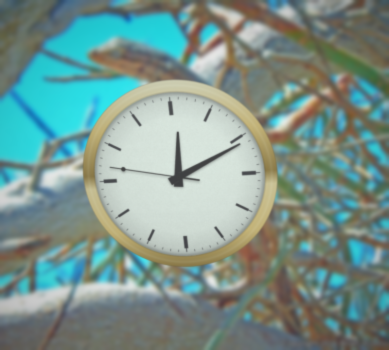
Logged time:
h=12 m=10 s=47
